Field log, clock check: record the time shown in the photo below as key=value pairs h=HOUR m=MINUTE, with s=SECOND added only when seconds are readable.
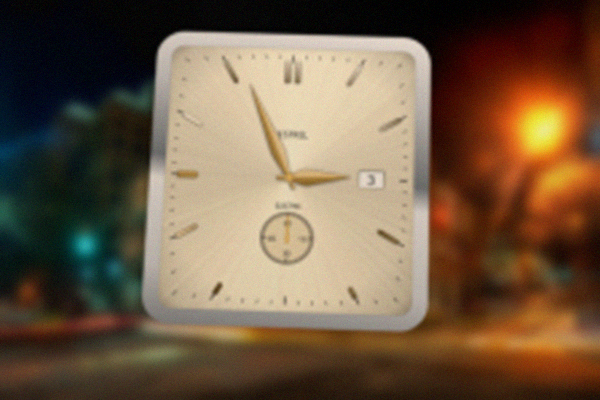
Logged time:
h=2 m=56
